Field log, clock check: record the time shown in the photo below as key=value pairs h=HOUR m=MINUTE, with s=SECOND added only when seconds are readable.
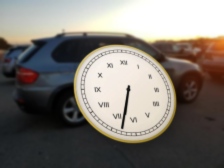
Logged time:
h=6 m=33
